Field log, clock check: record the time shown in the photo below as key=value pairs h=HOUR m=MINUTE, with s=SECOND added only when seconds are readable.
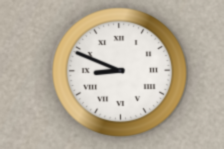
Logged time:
h=8 m=49
